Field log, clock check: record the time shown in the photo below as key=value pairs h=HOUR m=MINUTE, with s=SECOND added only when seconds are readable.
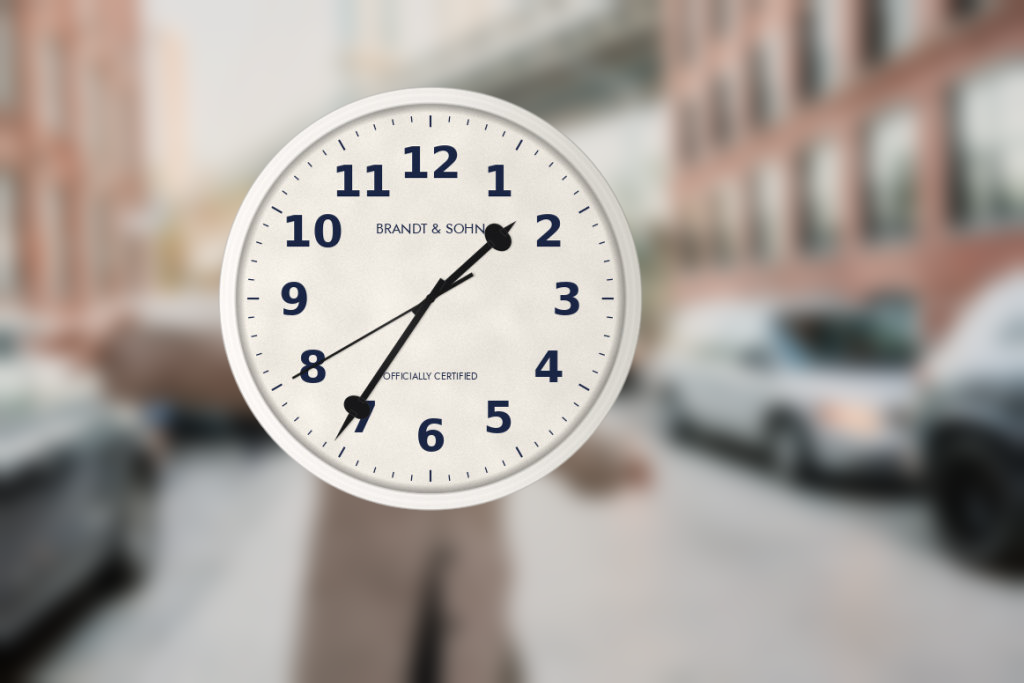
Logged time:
h=1 m=35 s=40
